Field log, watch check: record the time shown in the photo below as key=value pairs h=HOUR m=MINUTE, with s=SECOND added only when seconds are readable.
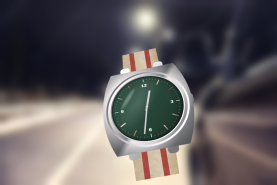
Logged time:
h=12 m=32
